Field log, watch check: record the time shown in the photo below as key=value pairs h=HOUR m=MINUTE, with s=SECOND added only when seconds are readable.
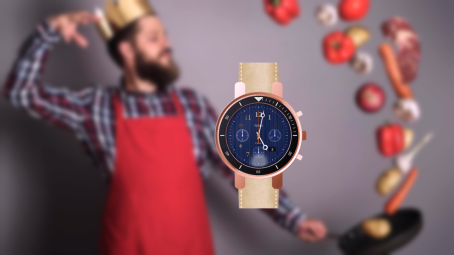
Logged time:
h=5 m=2
